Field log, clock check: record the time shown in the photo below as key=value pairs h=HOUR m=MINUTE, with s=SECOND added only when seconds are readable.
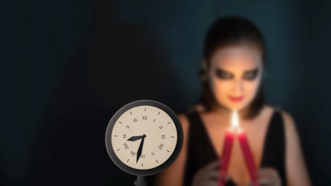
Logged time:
h=8 m=32
